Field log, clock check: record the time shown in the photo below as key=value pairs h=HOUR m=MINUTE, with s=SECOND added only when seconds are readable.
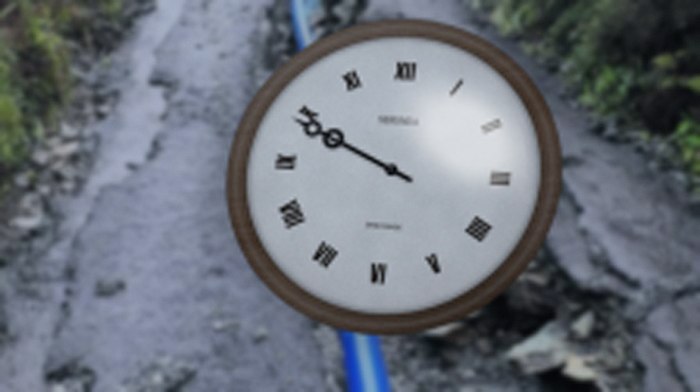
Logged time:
h=9 m=49
